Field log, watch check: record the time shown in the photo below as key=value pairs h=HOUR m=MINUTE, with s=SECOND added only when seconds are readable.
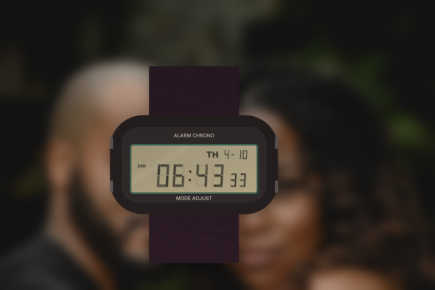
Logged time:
h=6 m=43 s=33
